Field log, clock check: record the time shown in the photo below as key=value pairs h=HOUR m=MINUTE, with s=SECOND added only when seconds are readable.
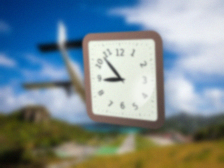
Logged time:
h=8 m=53
